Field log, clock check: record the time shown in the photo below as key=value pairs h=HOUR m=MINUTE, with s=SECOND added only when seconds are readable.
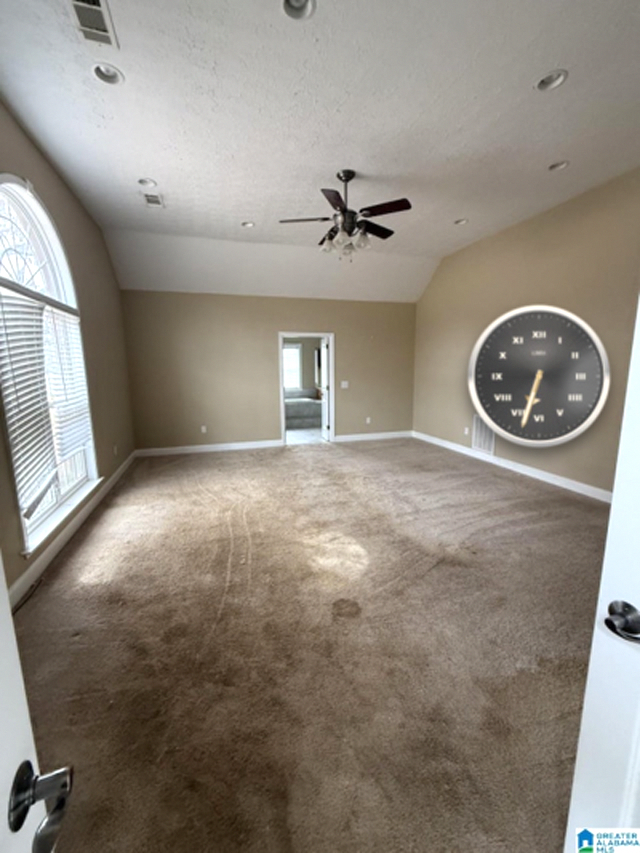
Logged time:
h=6 m=33
